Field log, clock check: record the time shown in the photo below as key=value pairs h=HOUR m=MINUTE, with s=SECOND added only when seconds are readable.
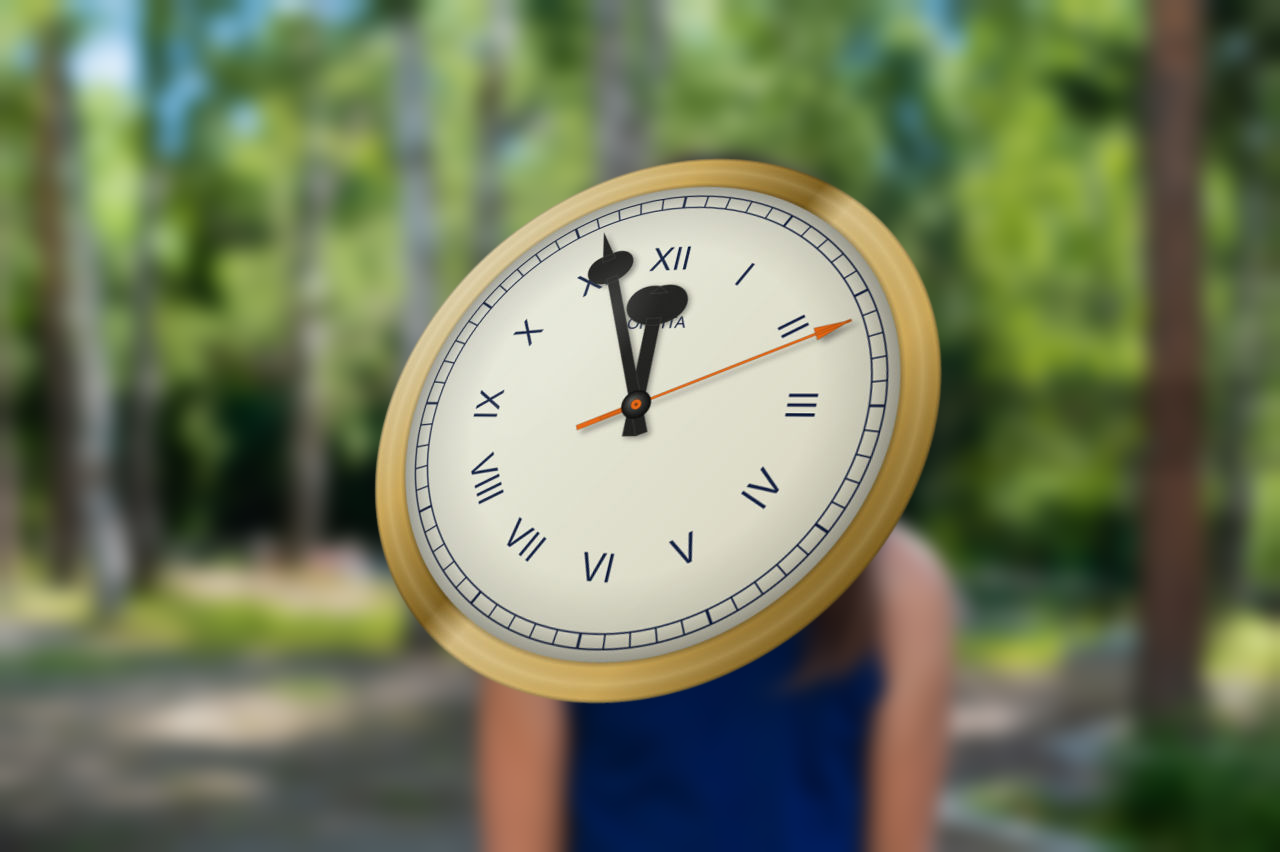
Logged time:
h=11 m=56 s=11
